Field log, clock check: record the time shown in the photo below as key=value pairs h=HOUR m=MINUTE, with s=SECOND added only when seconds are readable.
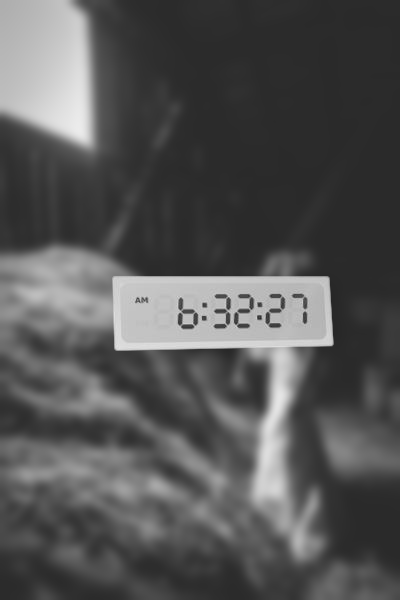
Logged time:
h=6 m=32 s=27
